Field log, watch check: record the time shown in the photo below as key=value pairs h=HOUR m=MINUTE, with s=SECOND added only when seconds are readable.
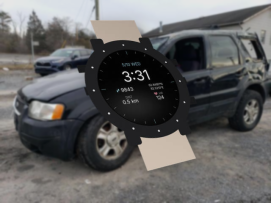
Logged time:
h=3 m=31
